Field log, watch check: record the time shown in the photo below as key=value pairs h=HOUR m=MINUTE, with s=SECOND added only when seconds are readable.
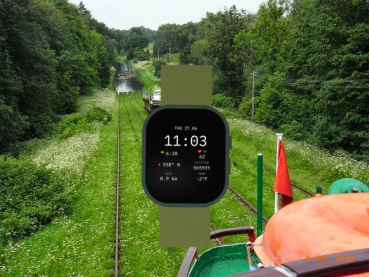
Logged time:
h=11 m=3
